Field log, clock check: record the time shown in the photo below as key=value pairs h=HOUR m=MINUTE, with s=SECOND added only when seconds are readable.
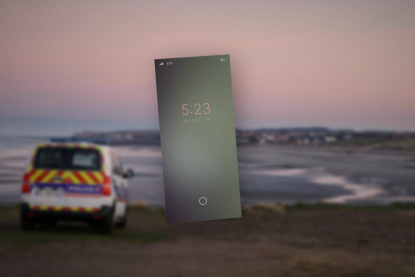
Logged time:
h=5 m=23
